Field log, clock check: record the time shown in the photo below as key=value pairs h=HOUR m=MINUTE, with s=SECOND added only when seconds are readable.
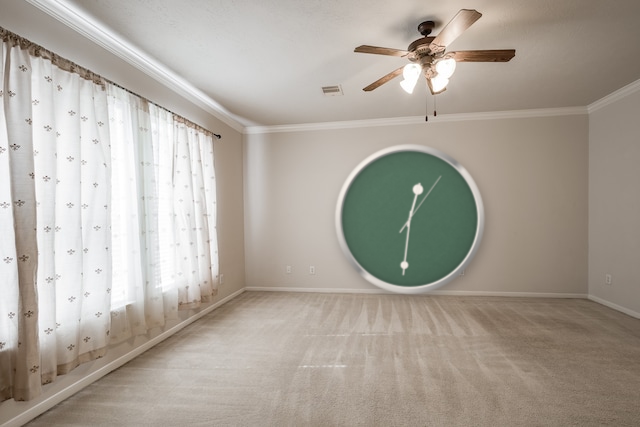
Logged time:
h=12 m=31 s=6
